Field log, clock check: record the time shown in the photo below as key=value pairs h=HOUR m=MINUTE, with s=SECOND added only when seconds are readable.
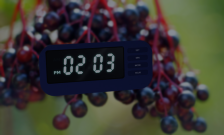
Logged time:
h=2 m=3
